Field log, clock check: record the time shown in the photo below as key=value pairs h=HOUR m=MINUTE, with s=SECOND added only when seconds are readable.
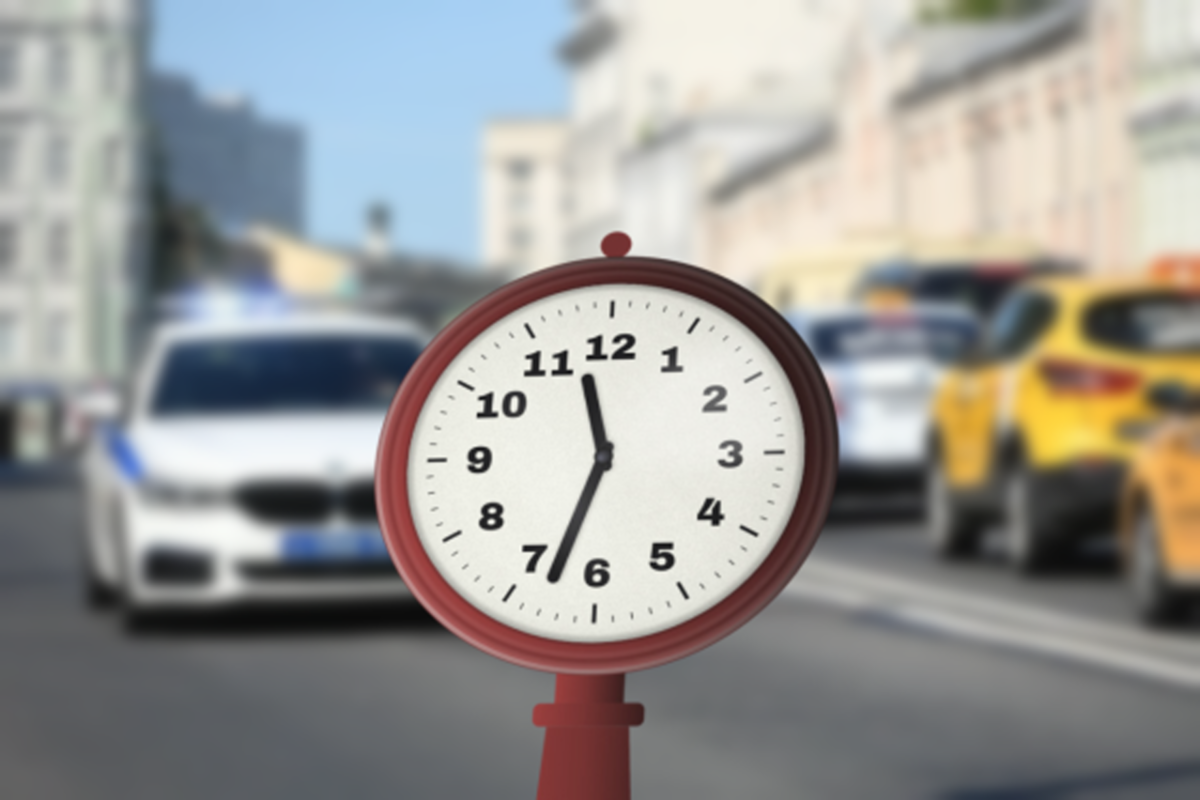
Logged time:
h=11 m=33
